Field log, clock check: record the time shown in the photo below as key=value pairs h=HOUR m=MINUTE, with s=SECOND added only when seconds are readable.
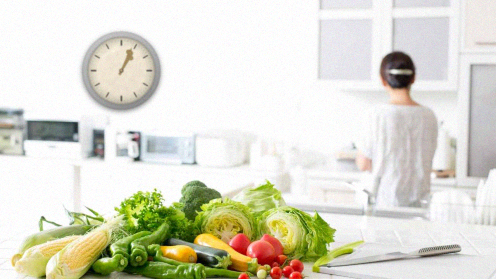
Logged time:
h=1 m=4
